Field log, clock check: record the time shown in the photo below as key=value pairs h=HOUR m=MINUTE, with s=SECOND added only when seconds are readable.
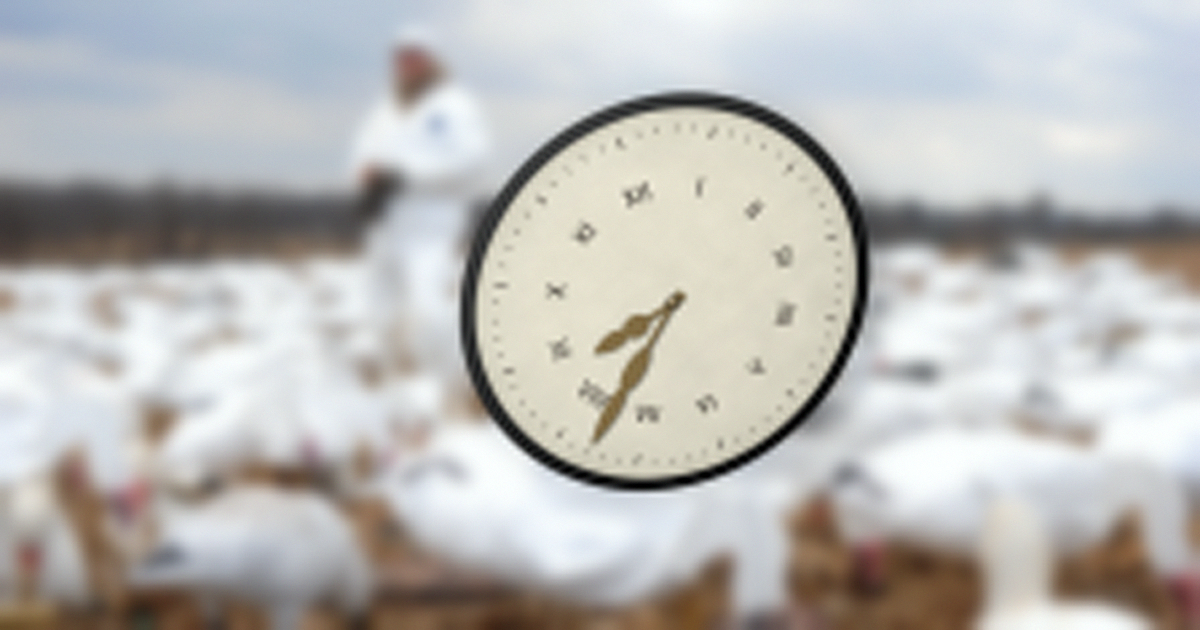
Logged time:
h=8 m=38
